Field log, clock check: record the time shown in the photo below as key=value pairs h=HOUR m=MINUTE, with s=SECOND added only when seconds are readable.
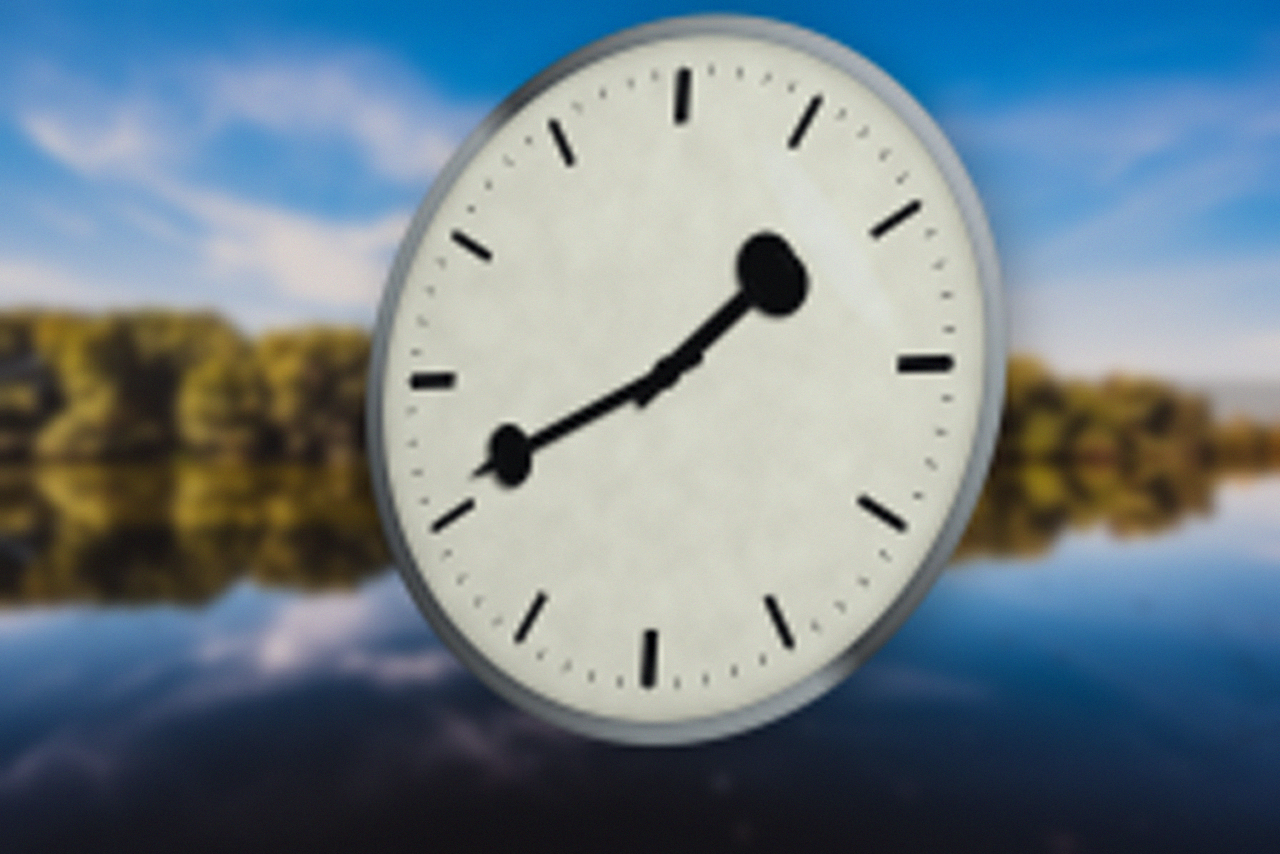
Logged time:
h=1 m=41
